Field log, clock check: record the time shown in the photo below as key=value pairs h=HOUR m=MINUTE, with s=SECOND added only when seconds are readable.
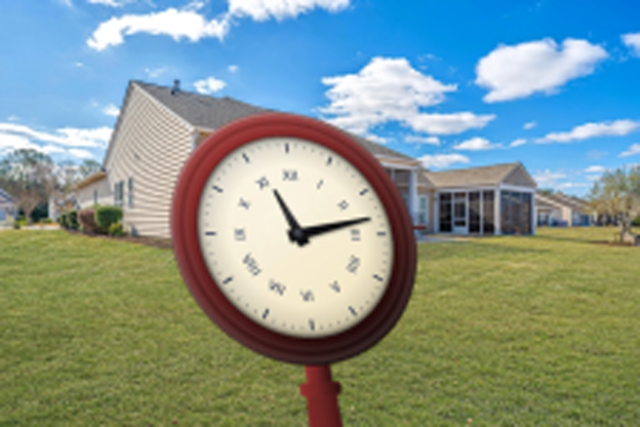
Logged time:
h=11 m=13
